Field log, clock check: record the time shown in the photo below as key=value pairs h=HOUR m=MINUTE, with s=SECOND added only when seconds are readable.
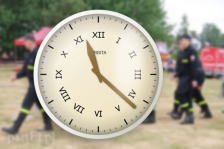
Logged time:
h=11 m=22
